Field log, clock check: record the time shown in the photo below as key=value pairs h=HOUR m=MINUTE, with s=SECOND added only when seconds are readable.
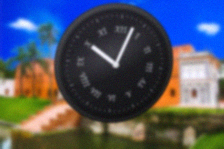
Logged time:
h=10 m=3
